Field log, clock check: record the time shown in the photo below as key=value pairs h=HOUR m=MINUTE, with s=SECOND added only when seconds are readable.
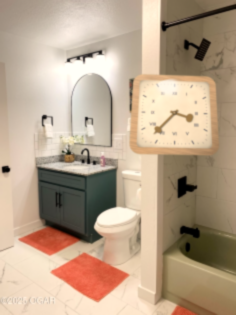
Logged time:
h=3 m=37
